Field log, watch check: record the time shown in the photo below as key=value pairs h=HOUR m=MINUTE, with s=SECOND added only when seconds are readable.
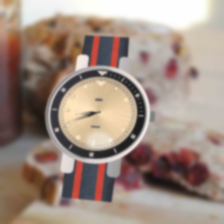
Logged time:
h=8 m=41
